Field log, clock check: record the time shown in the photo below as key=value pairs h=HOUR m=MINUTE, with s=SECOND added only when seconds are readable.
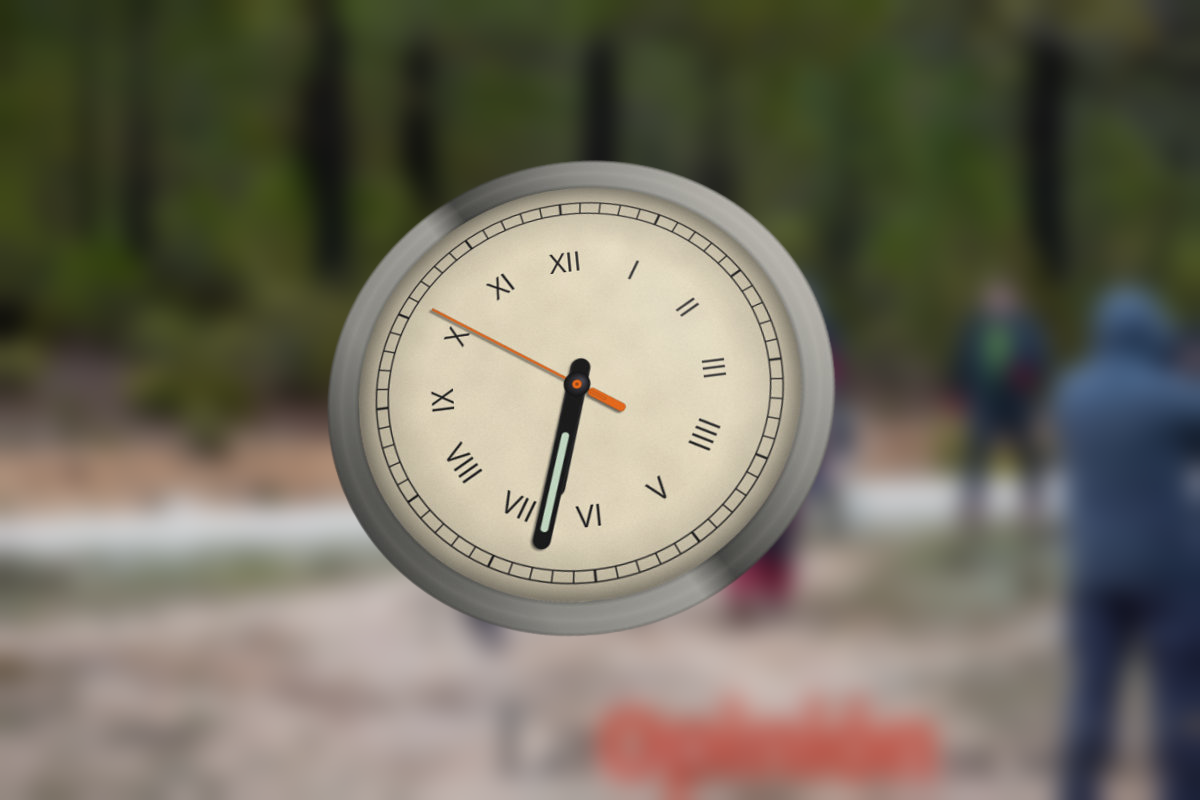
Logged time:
h=6 m=32 s=51
